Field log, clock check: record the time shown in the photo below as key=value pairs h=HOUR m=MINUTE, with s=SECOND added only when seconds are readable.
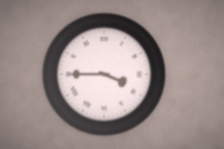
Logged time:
h=3 m=45
